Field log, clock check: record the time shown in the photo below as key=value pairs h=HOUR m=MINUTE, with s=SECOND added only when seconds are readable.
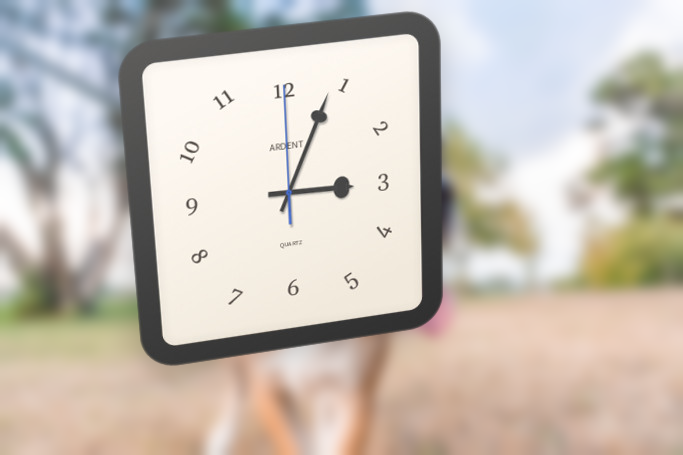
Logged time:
h=3 m=4 s=0
